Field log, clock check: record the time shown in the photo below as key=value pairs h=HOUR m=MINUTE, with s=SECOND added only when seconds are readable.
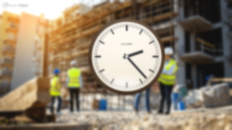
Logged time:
h=2 m=23
